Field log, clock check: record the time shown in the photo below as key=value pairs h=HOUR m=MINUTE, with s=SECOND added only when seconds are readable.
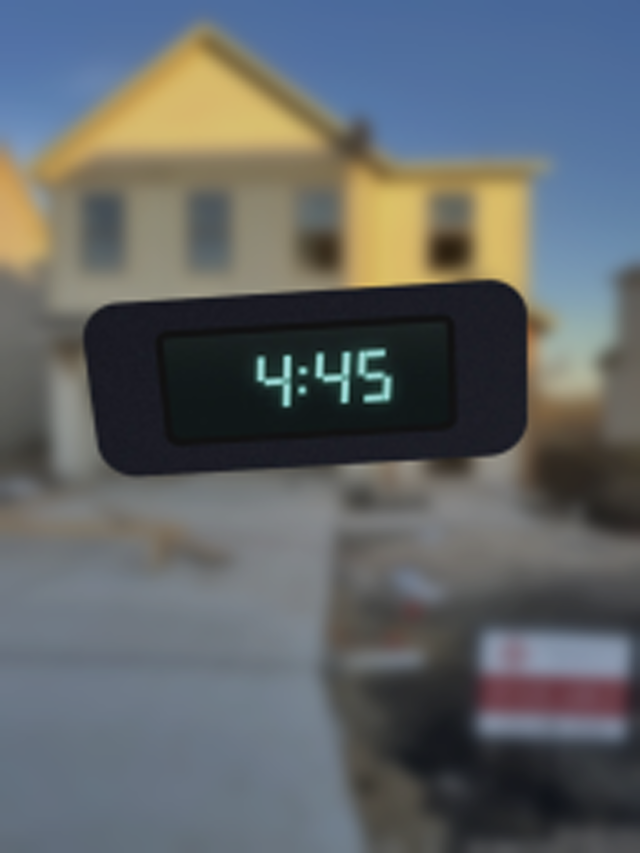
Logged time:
h=4 m=45
